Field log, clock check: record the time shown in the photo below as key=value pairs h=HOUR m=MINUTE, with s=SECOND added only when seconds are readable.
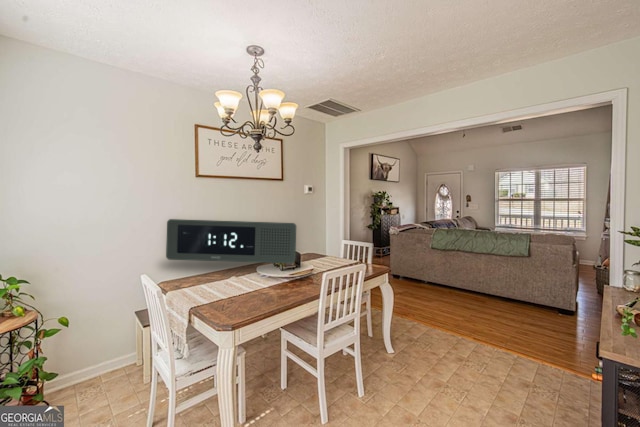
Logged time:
h=1 m=12
